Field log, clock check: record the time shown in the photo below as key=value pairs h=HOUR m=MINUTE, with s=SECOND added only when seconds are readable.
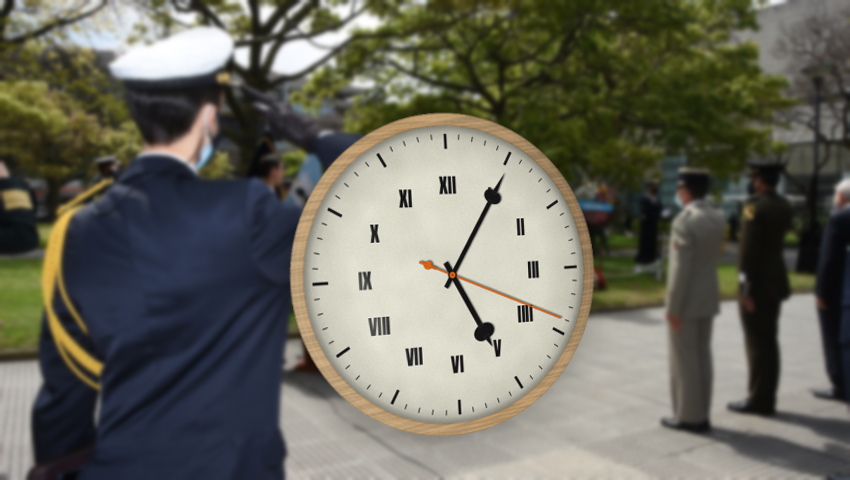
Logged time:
h=5 m=5 s=19
